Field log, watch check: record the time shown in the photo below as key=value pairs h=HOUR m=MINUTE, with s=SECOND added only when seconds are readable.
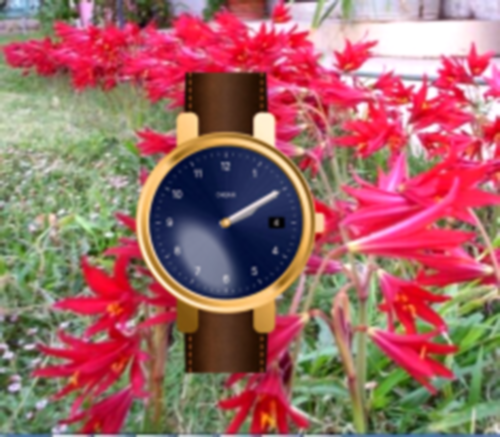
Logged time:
h=2 m=10
